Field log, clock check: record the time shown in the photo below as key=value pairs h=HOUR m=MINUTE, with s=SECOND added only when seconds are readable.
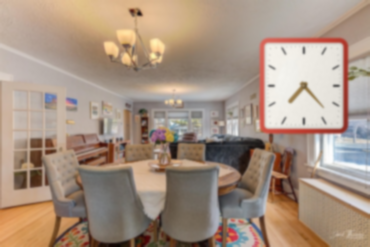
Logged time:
h=7 m=23
